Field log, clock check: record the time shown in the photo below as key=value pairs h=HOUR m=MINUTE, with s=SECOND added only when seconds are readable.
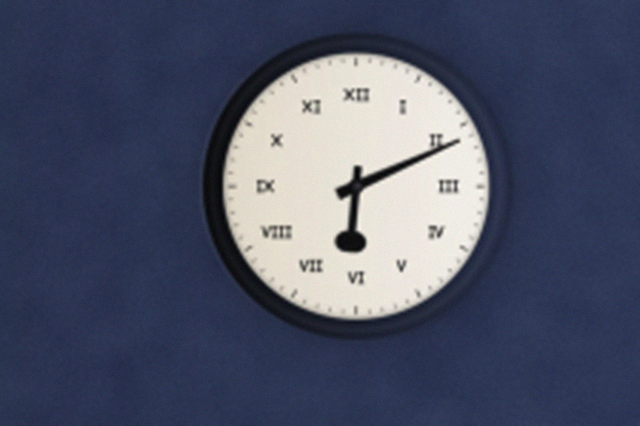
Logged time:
h=6 m=11
